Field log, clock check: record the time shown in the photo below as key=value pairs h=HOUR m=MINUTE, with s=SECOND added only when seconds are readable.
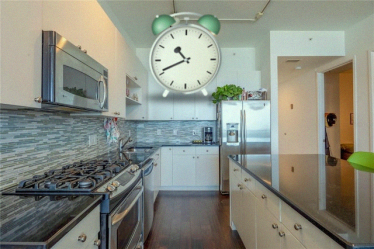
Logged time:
h=10 m=41
